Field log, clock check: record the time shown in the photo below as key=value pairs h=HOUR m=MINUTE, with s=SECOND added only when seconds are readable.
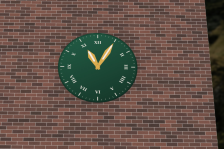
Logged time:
h=11 m=5
